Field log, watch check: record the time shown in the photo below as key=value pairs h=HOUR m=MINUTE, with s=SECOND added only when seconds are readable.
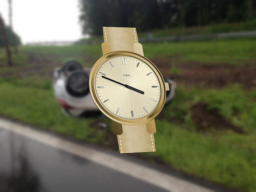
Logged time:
h=3 m=49
